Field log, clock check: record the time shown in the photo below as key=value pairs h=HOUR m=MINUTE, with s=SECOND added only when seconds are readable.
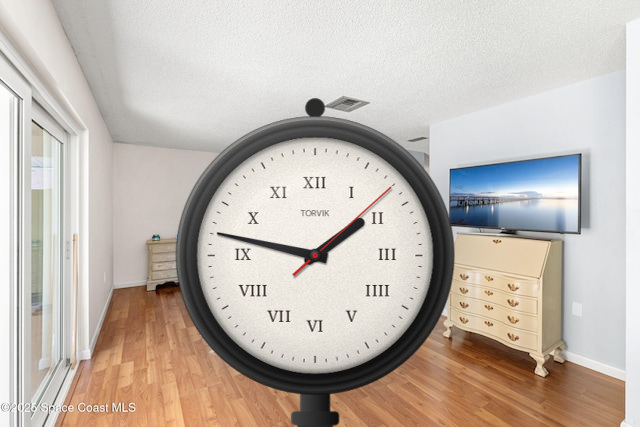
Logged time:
h=1 m=47 s=8
